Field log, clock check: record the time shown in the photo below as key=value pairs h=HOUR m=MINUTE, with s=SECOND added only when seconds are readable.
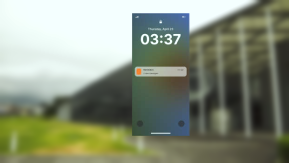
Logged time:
h=3 m=37
